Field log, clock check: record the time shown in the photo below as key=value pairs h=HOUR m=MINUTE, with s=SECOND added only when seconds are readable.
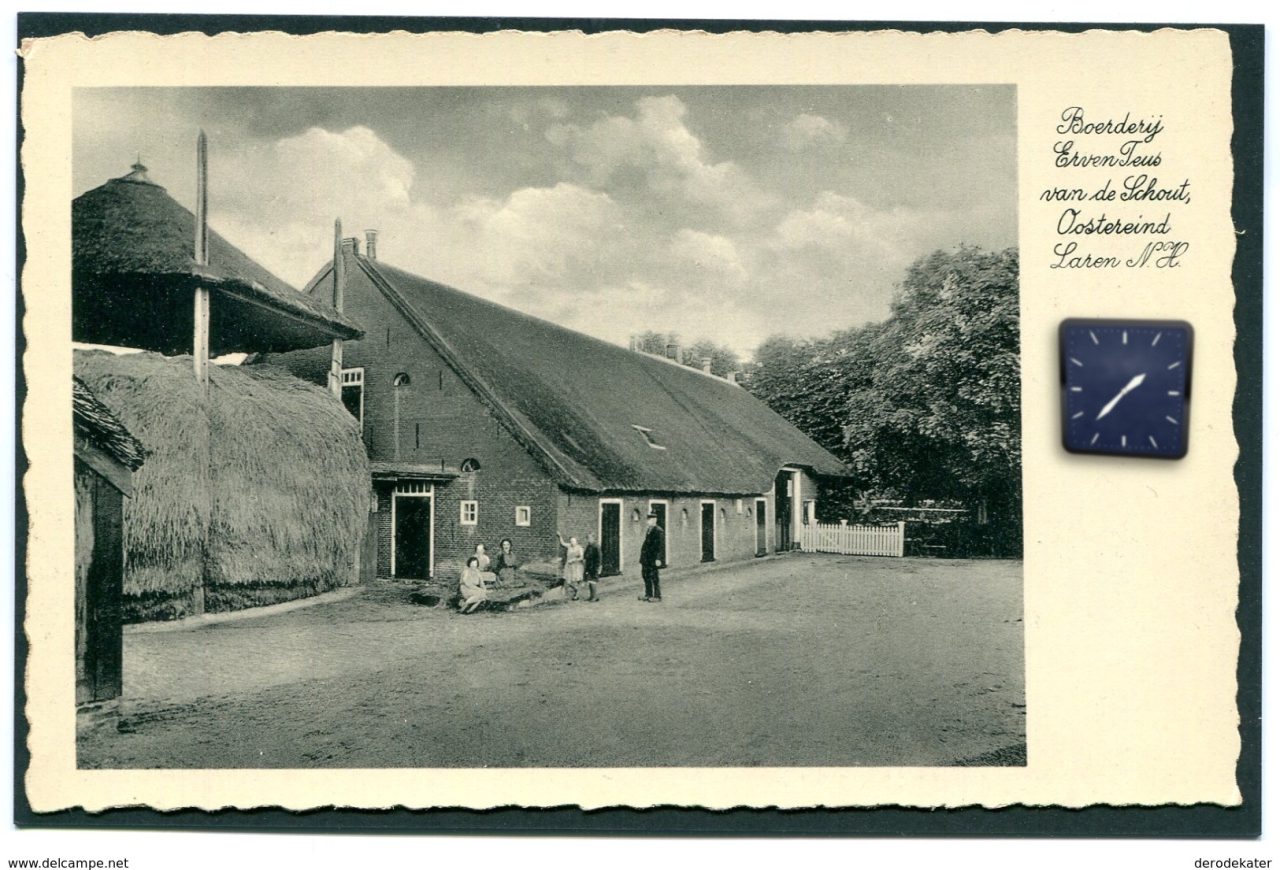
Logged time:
h=1 m=37
